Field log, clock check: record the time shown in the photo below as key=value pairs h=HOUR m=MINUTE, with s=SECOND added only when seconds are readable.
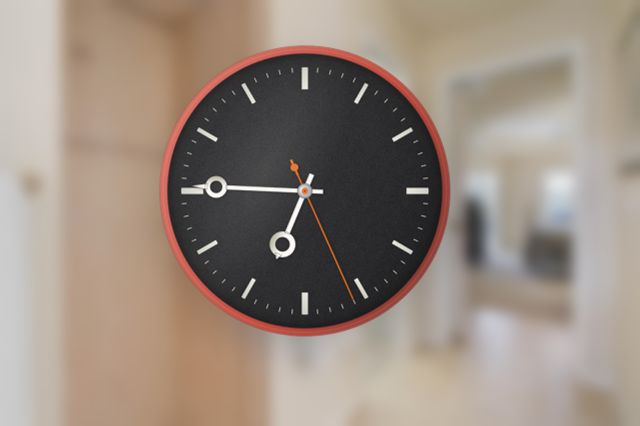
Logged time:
h=6 m=45 s=26
